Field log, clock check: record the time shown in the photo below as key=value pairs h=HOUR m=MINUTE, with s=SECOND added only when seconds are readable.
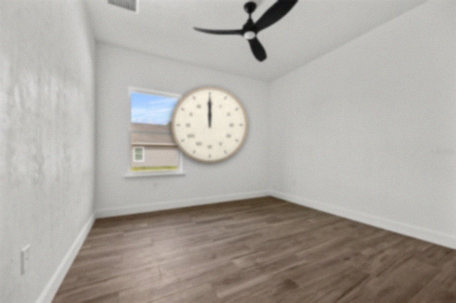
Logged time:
h=12 m=0
